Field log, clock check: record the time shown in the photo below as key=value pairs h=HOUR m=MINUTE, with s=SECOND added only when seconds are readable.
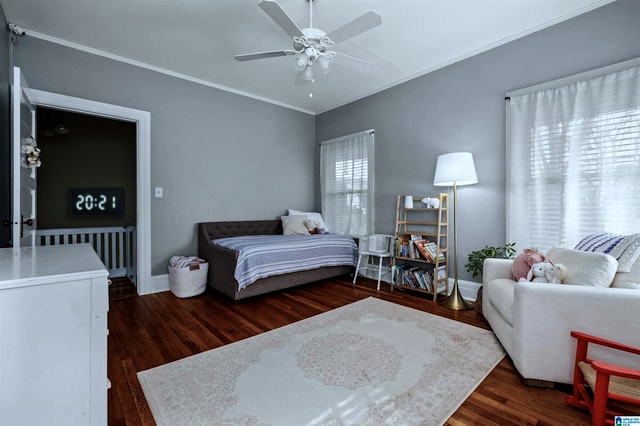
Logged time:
h=20 m=21
